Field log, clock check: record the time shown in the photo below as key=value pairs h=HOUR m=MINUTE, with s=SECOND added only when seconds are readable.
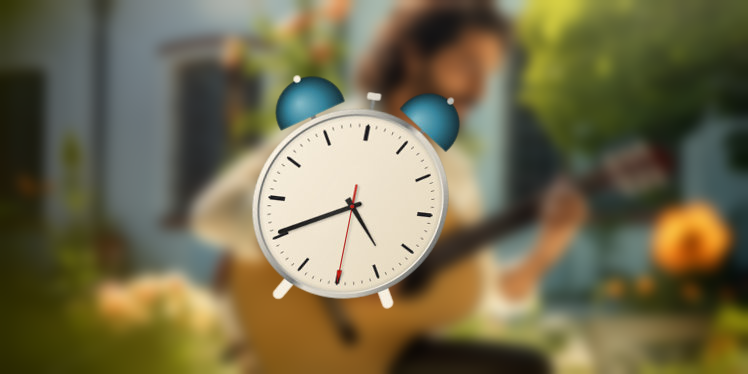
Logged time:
h=4 m=40 s=30
